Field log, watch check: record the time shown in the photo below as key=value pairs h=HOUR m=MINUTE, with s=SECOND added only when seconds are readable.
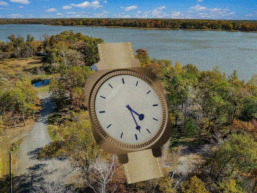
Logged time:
h=4 m=28
